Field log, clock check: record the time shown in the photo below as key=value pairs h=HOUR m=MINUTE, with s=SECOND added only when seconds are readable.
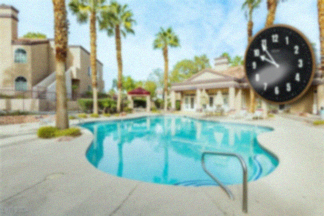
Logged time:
h=9 m=54
